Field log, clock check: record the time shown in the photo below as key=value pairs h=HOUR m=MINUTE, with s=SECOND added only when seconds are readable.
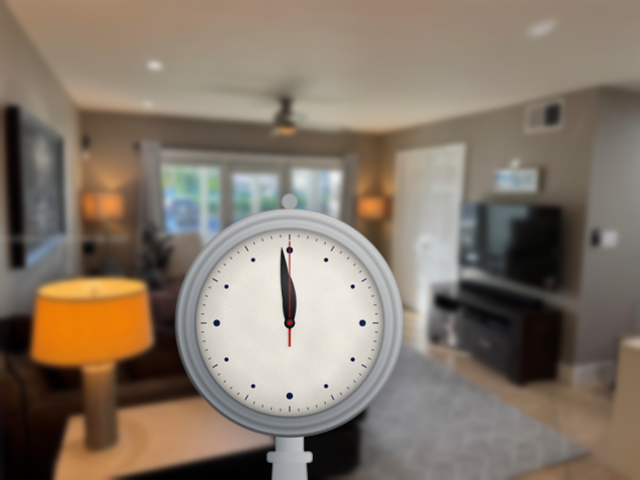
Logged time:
h=11 m=59 s=0
